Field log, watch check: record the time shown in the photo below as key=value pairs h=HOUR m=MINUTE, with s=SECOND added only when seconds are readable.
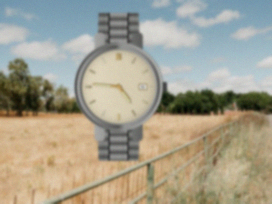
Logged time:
h=4 m=46
